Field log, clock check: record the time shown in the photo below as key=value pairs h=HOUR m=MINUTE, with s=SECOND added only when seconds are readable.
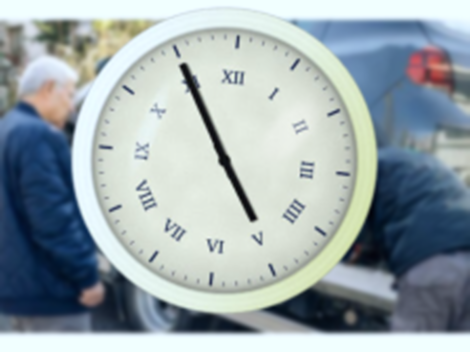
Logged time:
h=4 m=55
